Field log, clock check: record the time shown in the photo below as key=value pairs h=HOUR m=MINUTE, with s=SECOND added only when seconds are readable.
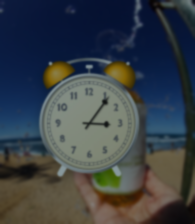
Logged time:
h=3 m=6
